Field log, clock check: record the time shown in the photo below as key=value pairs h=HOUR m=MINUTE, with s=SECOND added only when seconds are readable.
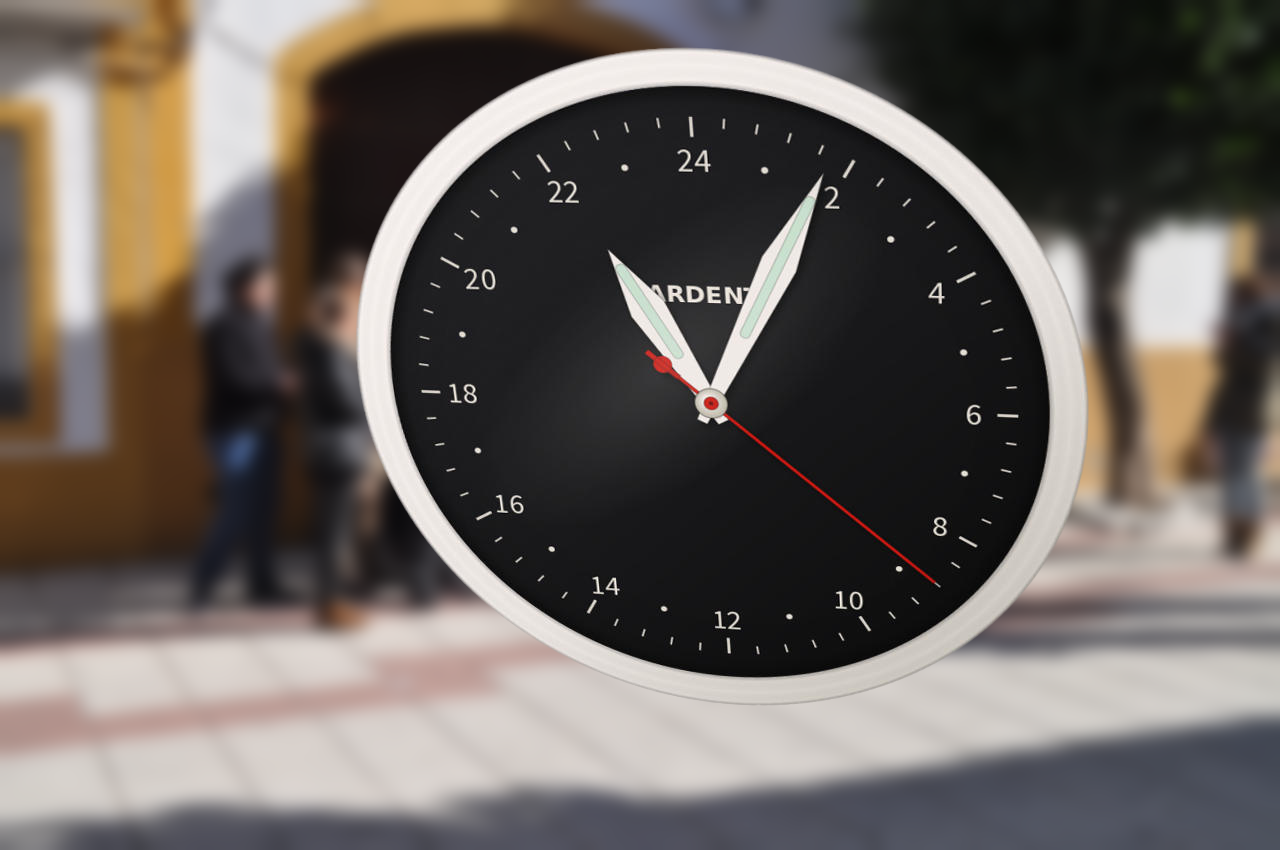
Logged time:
h=22 m=4 s=22
